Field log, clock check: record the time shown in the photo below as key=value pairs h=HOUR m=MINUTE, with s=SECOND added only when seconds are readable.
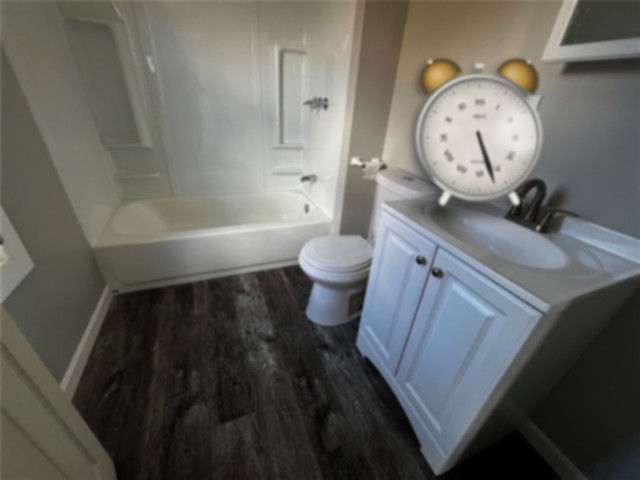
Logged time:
h=5 m=27
